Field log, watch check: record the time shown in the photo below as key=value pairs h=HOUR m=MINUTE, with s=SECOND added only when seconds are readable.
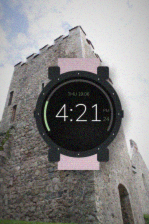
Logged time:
h=4 m=21
